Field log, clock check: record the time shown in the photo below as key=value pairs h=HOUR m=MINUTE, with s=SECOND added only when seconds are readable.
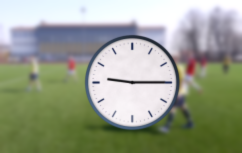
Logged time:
h=9 m=15
